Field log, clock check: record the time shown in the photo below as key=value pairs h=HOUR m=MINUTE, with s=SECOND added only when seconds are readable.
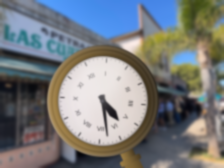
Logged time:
h=5 m=33
